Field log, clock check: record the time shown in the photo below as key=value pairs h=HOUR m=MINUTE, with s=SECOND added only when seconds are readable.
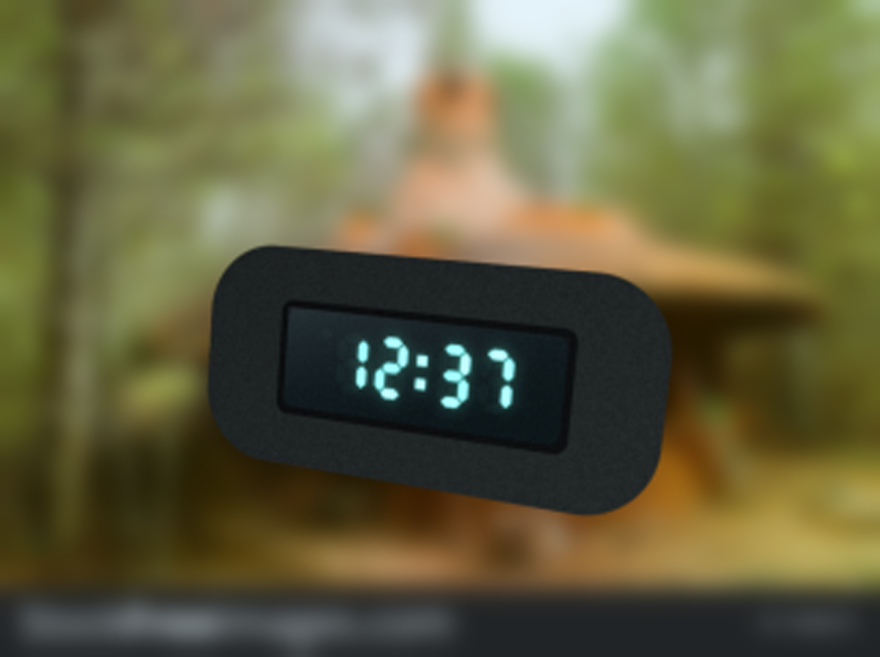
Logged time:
h=12 m=37
